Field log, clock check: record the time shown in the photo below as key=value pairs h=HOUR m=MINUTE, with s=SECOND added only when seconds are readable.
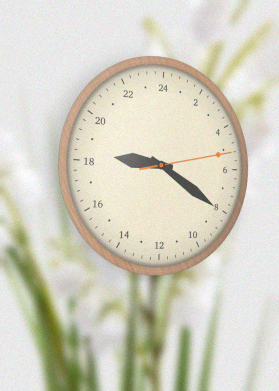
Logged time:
h=18 m=20 s=13
